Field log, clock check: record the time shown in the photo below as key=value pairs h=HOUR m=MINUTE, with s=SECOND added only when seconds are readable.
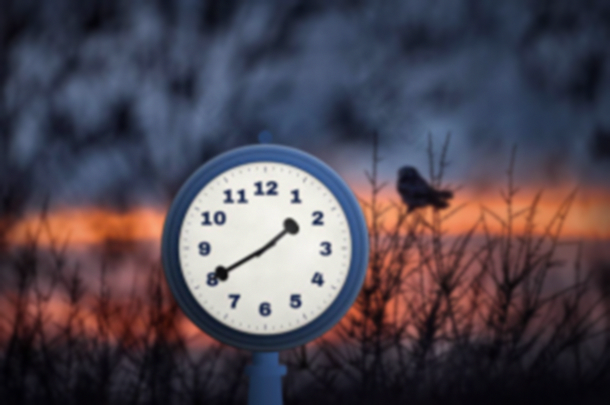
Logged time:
h=1 m=40
